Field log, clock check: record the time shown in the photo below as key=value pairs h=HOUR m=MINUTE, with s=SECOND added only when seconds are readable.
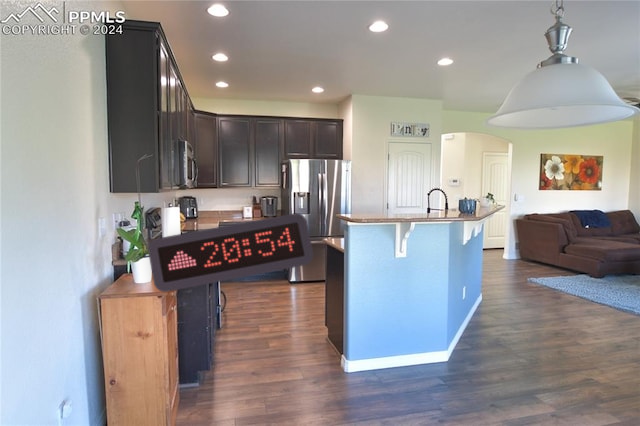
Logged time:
h=20 m=54
